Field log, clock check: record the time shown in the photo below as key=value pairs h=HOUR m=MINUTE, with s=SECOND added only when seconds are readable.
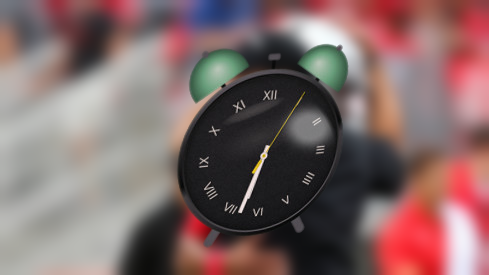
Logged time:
h=6 m=33 s=5
